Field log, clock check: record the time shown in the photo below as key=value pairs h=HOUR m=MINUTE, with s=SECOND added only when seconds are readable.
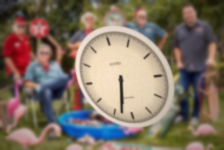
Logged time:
h=6 m=33
